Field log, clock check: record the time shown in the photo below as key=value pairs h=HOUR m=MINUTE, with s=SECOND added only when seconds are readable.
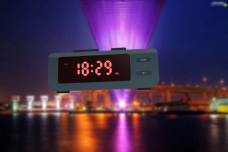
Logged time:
h=18 m=29
